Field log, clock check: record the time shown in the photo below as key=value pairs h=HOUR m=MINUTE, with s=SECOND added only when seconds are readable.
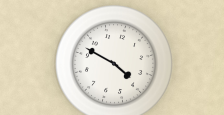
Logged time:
h=3 m=47
